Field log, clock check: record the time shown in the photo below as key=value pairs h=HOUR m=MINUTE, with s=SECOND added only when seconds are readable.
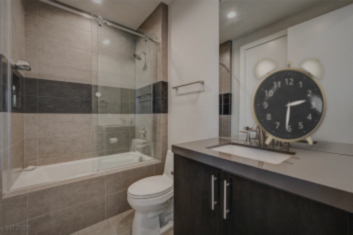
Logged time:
h=2 m=31
